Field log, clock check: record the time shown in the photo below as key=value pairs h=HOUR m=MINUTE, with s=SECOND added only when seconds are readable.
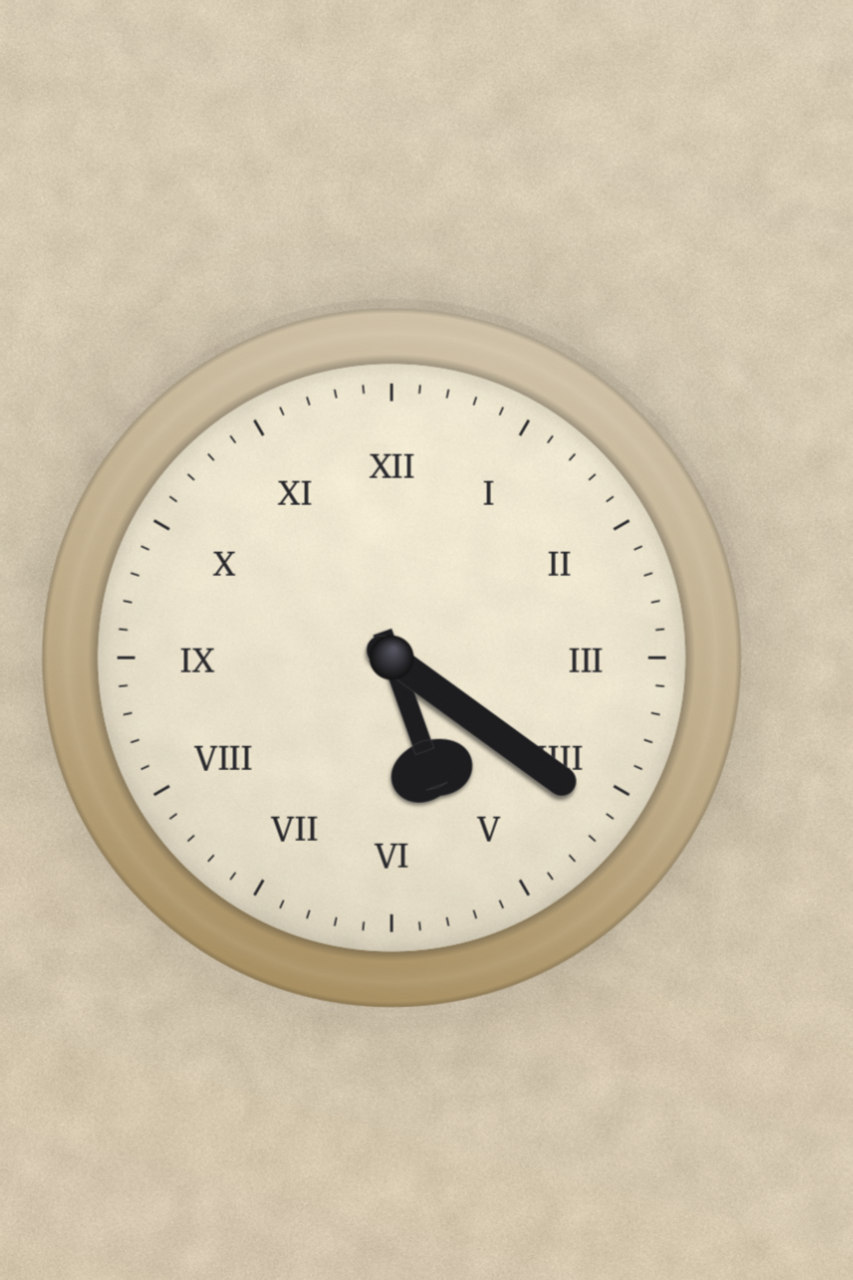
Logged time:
h=5 m=21
